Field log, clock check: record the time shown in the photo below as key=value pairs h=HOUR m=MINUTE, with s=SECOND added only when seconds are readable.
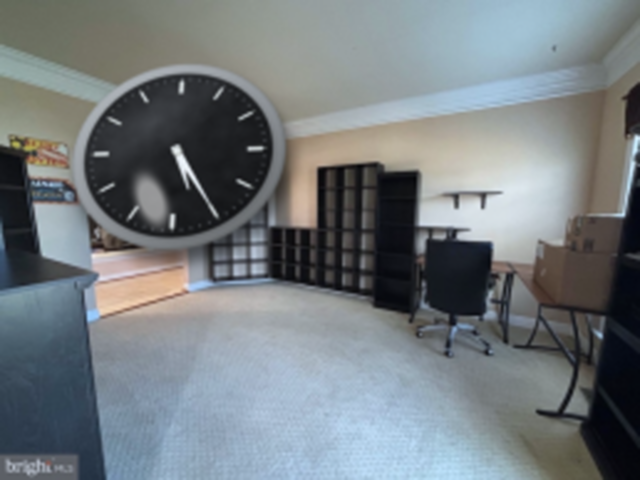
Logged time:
h=5 m=25
